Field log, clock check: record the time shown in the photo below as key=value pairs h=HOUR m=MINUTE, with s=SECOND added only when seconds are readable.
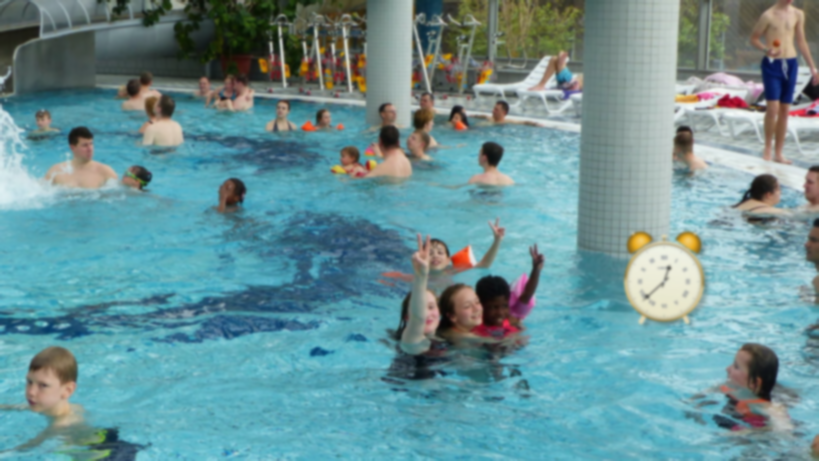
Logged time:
h=12 m=38
